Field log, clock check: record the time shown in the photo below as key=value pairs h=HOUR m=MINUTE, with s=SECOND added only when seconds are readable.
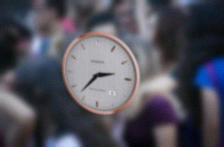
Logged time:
h=2 m=37
